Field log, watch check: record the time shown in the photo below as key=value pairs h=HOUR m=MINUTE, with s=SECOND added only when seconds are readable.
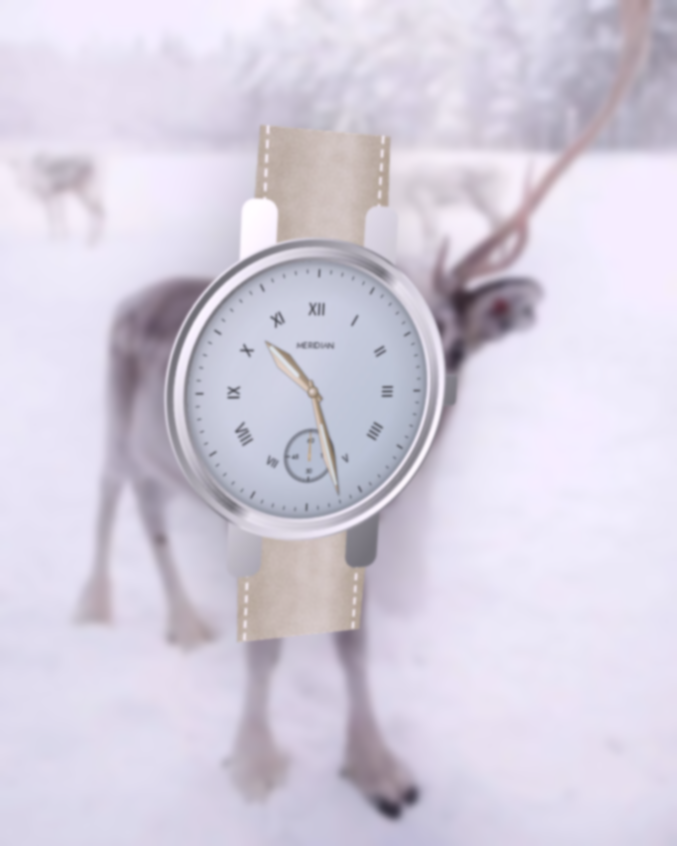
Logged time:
h=10 m=27
